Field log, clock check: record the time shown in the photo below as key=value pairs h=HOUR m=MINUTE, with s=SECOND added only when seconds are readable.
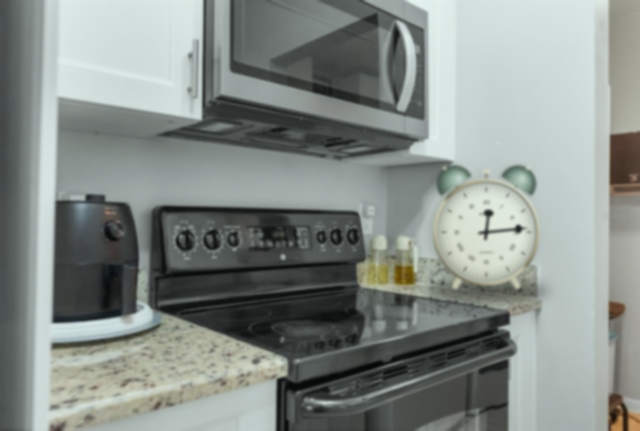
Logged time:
h=12 m=14
